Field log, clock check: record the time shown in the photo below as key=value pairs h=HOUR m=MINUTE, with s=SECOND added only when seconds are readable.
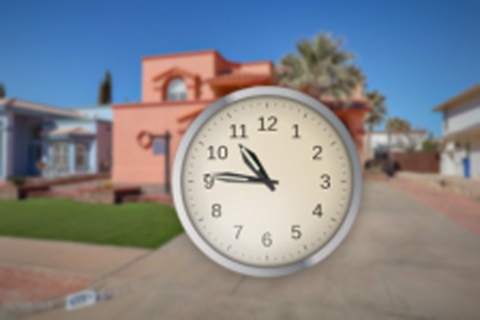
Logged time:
h=10 m=46
